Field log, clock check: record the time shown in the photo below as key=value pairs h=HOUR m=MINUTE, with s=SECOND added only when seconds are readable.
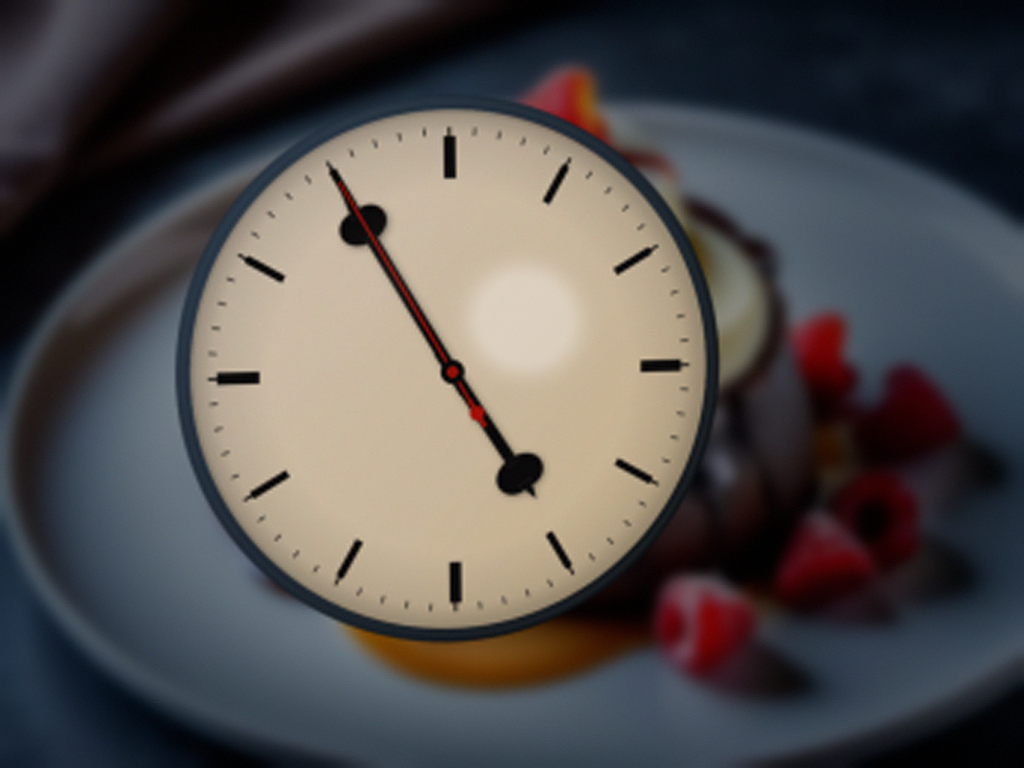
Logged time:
h=4 m=54 s=55
